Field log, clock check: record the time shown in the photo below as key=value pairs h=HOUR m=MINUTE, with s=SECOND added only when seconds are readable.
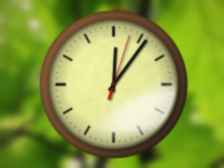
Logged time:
h=12 m=6 s=3
